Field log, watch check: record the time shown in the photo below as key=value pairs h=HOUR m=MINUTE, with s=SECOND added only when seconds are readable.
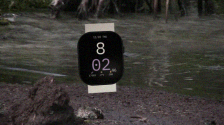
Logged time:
h=8 m=2
